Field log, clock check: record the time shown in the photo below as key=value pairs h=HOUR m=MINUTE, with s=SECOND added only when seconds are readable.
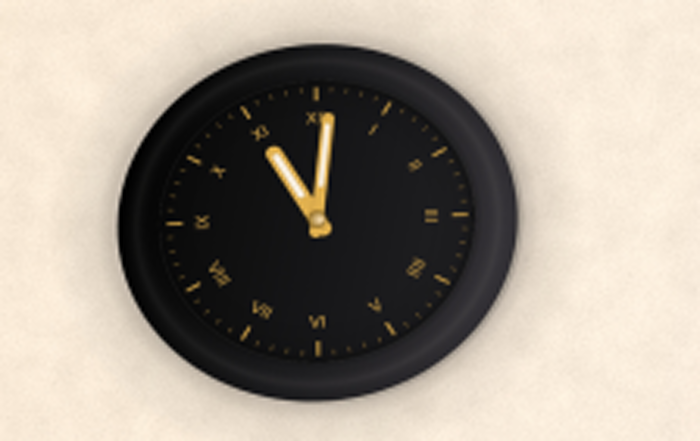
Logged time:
h=11 m=1
